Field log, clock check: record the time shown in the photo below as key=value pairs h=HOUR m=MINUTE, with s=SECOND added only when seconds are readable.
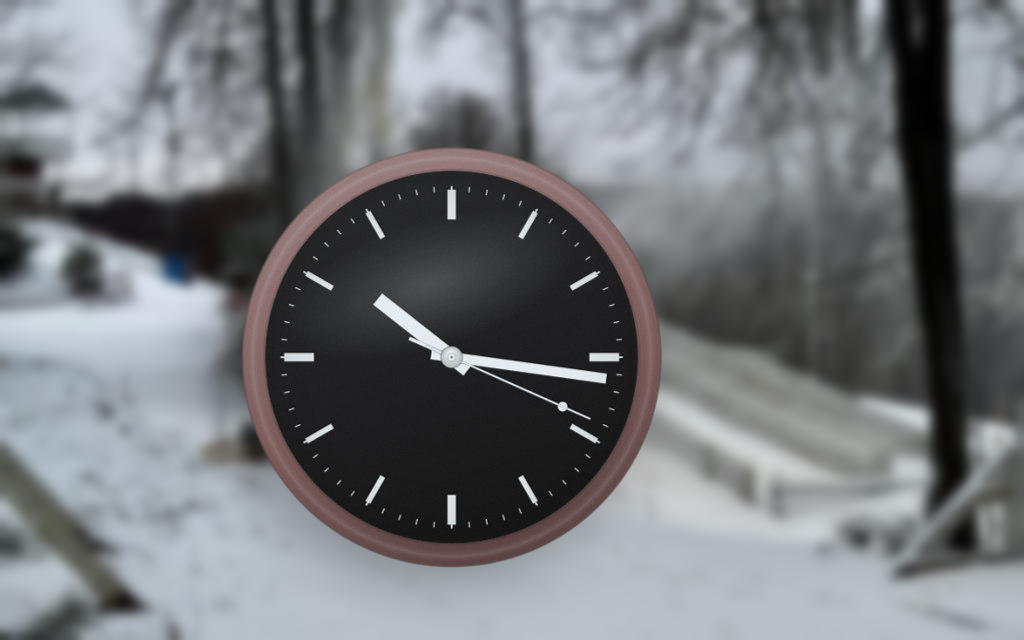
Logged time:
h=10 m=16 s=19
